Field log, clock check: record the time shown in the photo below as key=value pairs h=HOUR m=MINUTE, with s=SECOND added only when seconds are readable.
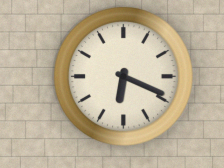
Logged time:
h=6 m=19
